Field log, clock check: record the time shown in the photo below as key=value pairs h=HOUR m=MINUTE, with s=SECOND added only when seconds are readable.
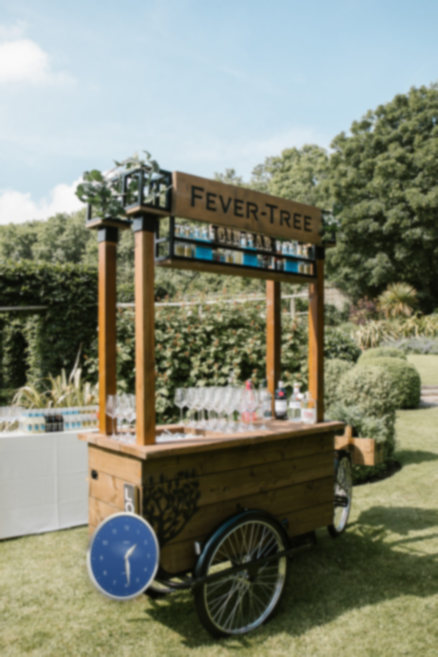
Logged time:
h=1 m=29
